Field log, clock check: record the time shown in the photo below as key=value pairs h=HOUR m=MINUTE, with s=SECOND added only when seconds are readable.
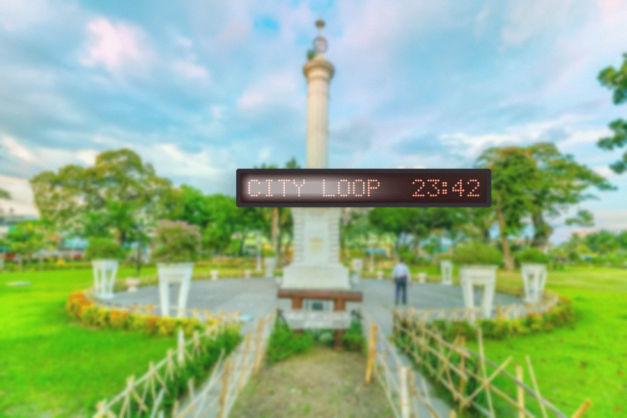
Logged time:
h=23 m=42
